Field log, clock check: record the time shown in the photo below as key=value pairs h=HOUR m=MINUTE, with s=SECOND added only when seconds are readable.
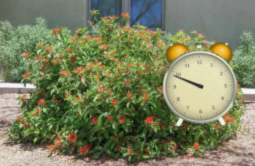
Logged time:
h=9 m=49
